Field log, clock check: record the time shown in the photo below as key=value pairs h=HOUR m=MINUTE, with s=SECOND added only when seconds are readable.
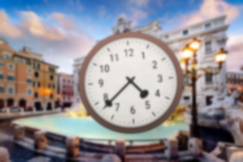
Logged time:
h=4 m=38
